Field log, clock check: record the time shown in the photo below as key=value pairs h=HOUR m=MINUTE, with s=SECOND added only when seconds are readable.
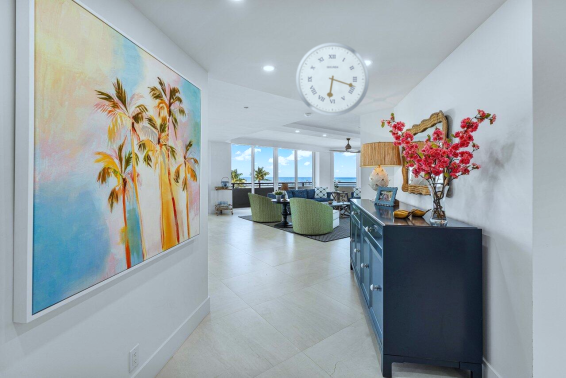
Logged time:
h=6 m=18
